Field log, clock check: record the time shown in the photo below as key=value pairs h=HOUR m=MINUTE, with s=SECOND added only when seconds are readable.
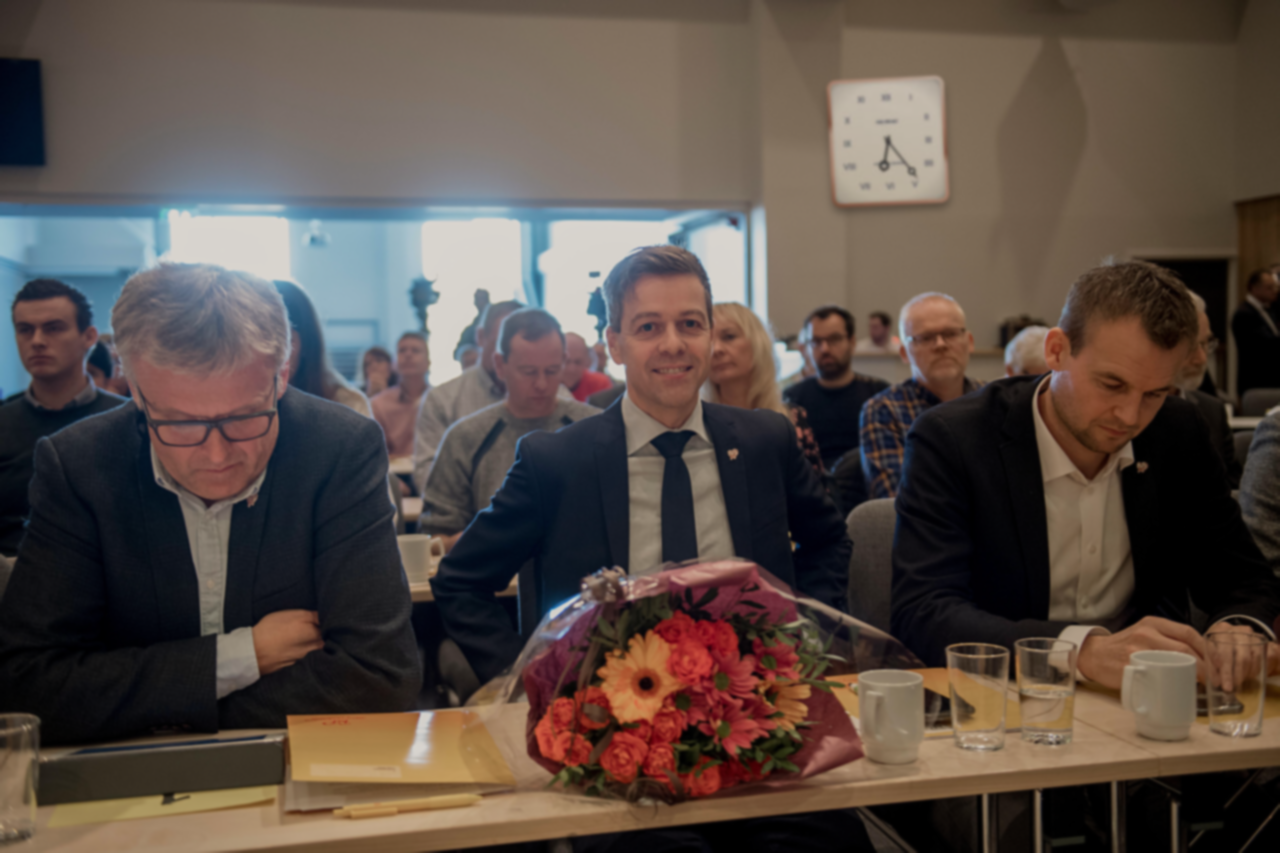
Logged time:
h=6 m=24
